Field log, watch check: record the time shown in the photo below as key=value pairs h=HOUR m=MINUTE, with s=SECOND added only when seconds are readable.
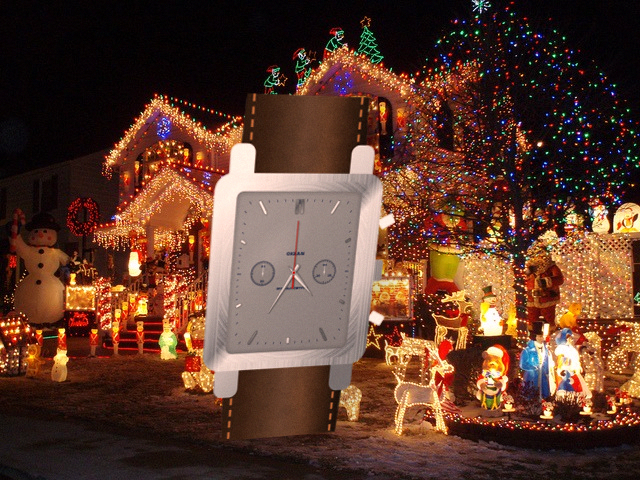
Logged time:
h=4 m=35
